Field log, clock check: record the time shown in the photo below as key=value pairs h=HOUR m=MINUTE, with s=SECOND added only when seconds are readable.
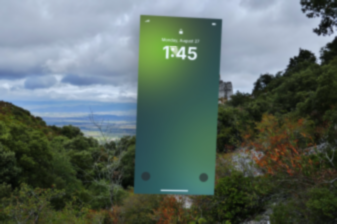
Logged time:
h=1 m=45
